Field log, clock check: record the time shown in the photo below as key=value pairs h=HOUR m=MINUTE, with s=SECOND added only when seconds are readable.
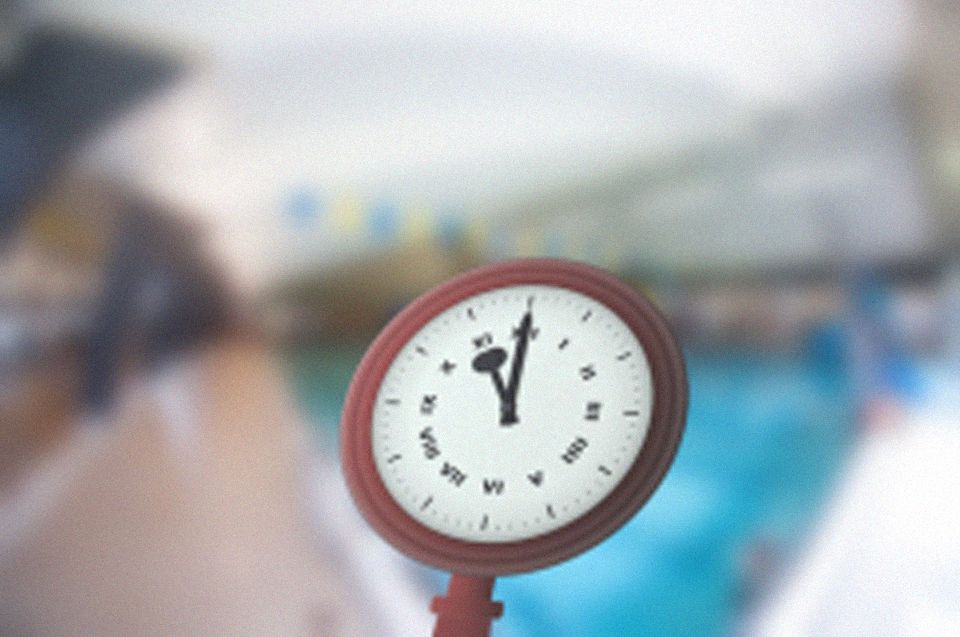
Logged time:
h=11 m=0
